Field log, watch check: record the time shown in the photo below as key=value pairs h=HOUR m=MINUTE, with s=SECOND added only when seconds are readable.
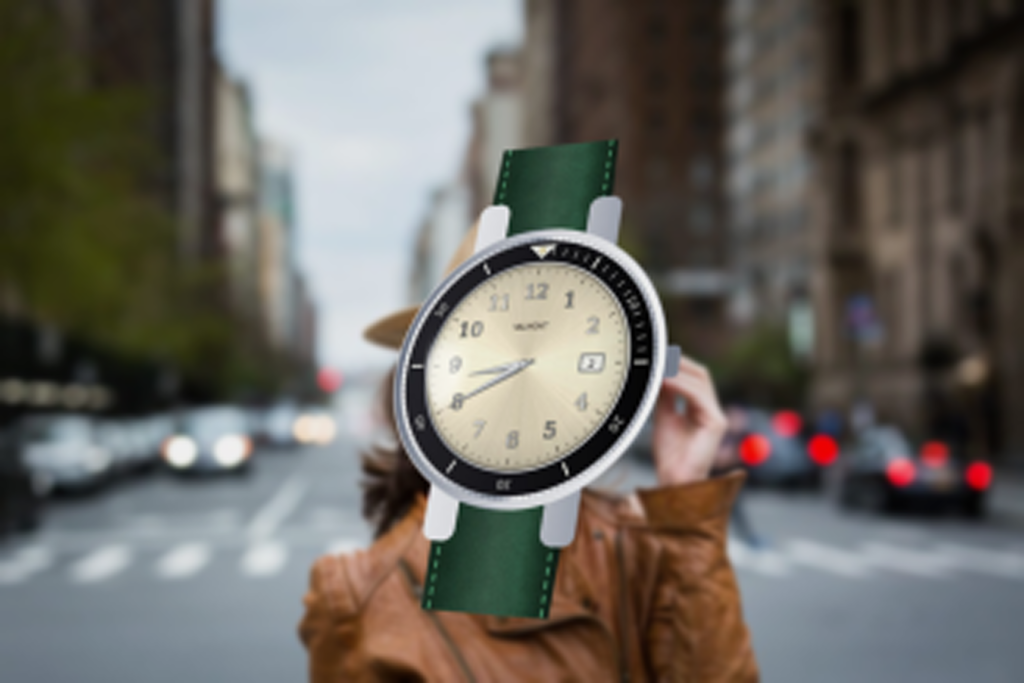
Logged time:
h=8 m=40
